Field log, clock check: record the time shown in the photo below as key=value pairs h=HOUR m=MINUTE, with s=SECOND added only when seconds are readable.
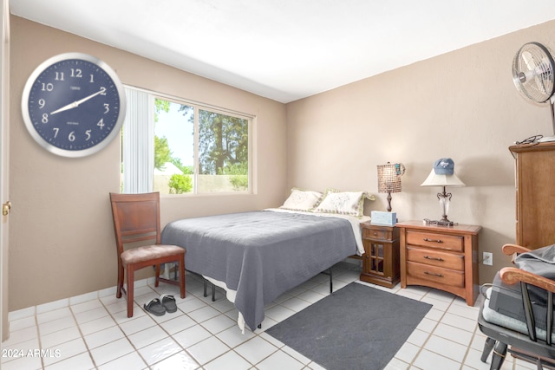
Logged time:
h=8 m=10
